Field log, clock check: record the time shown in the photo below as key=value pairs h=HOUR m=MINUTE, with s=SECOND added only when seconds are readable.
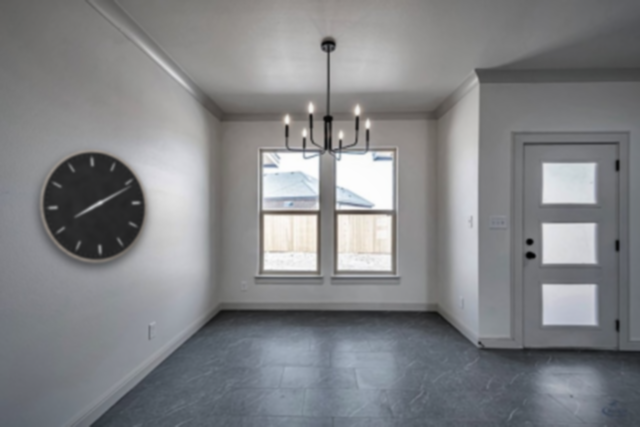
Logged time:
h=8 m=11
